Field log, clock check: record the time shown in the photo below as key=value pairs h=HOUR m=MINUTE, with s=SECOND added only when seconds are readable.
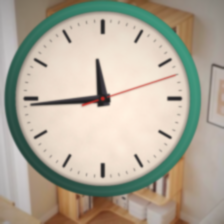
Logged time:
h=11 m=44 s=12
